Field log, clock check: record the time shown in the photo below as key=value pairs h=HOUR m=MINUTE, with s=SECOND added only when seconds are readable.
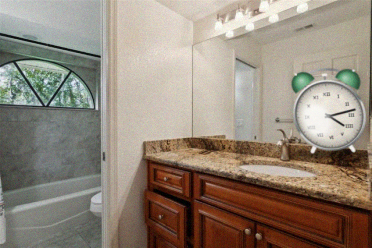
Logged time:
h=4 m=13
